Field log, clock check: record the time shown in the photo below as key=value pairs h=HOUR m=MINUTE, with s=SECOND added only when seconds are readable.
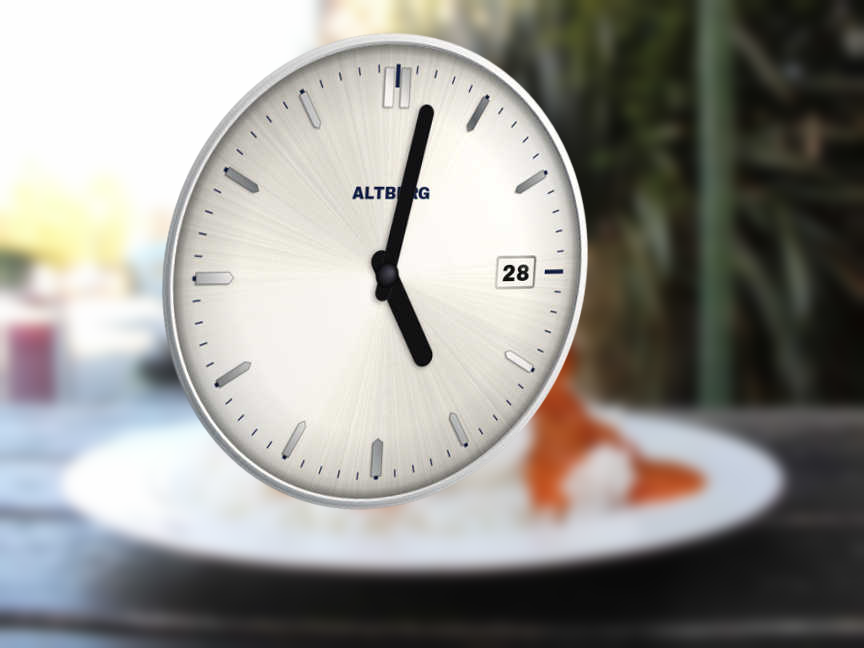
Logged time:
h=5 m=2
